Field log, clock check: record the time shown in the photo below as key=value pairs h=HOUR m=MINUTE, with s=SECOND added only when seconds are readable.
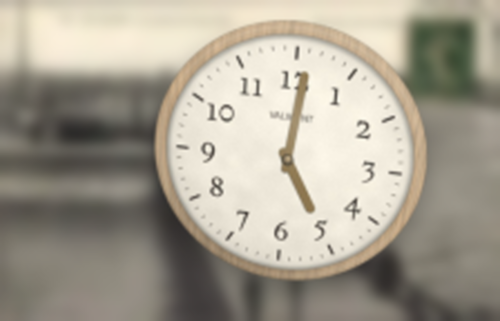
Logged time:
h=5 m=1
